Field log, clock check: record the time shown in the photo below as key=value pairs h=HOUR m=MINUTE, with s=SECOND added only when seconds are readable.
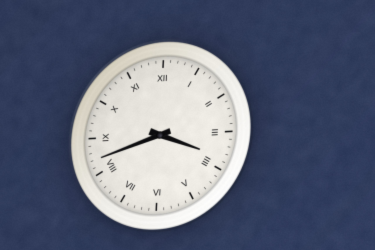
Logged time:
h=3 m=42
